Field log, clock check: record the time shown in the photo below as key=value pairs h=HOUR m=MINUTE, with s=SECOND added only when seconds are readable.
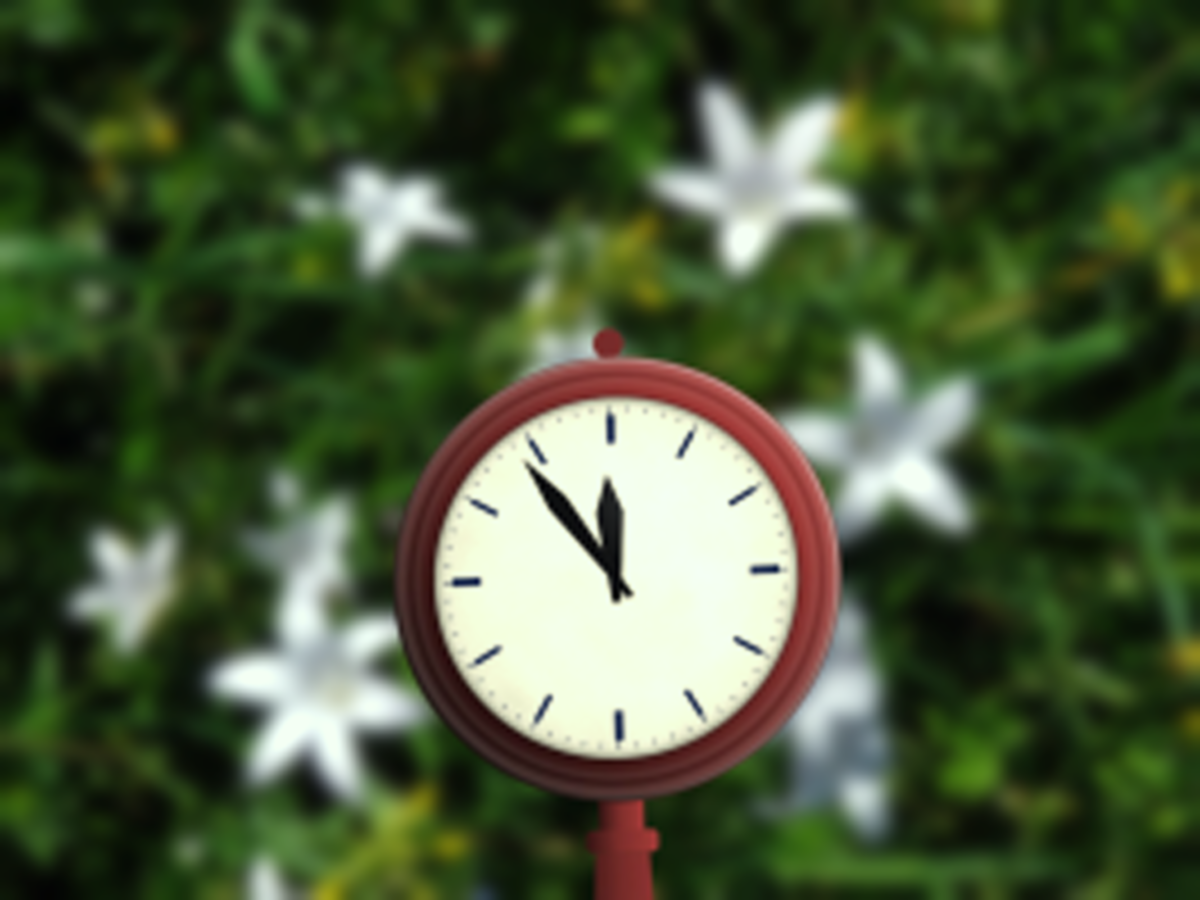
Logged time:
h=11 m=54
